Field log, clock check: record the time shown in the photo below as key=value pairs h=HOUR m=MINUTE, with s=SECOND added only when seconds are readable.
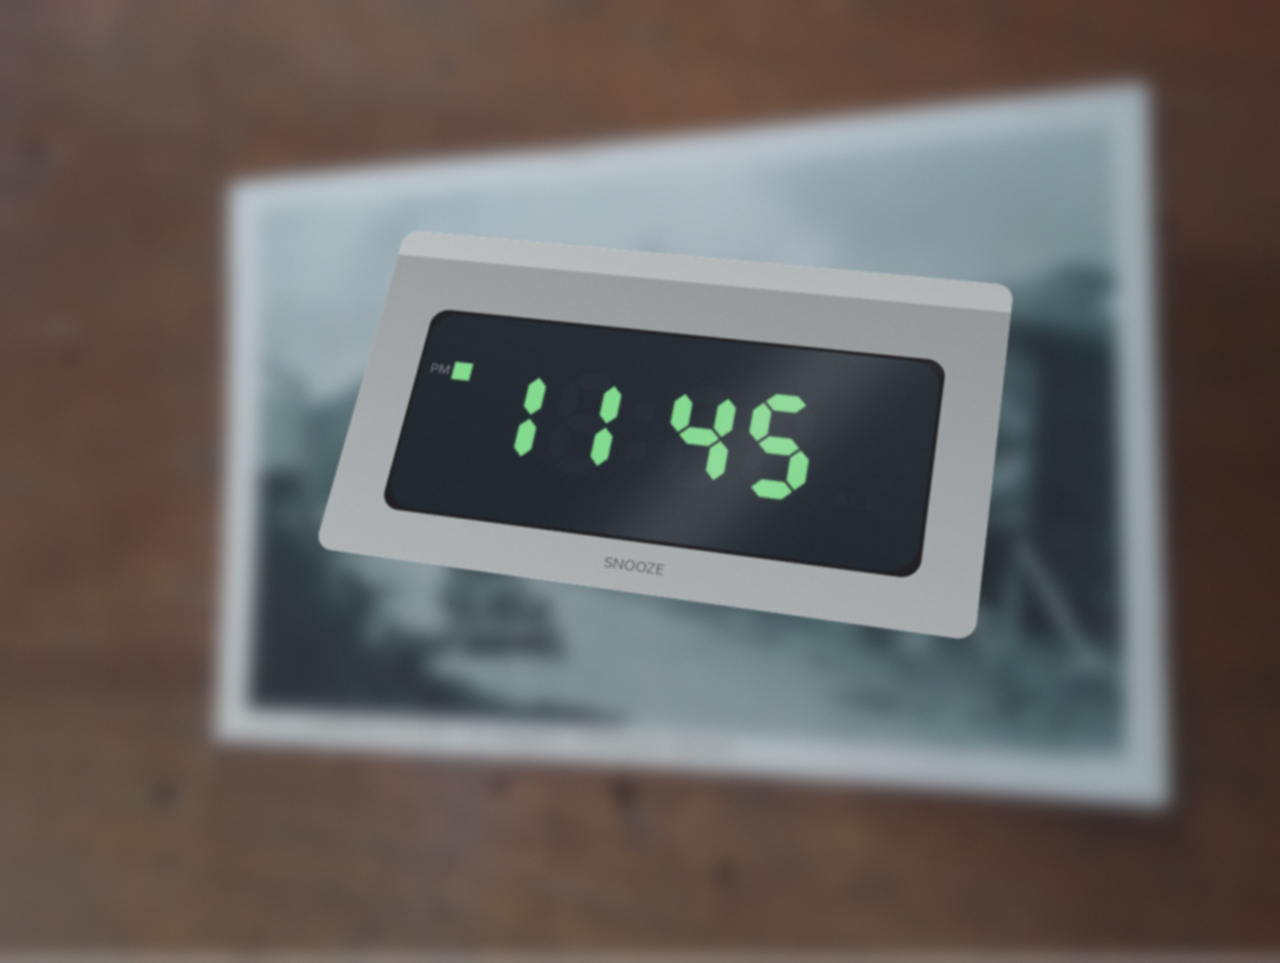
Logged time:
h=11 m=45
